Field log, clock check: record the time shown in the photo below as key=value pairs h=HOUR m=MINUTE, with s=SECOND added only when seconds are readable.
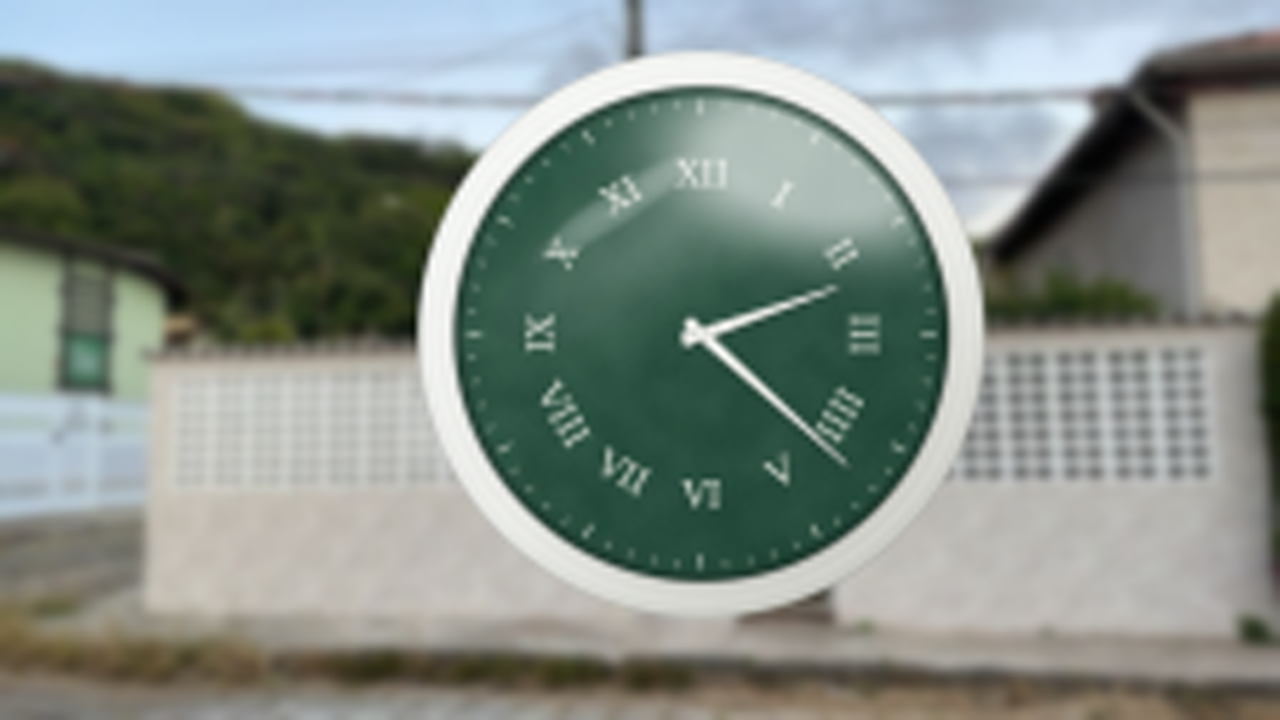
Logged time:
h=2 m=22
